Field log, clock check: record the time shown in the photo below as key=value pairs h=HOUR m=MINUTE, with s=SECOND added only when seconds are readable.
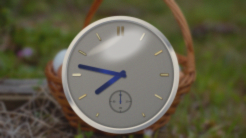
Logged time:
h=7 m=47
